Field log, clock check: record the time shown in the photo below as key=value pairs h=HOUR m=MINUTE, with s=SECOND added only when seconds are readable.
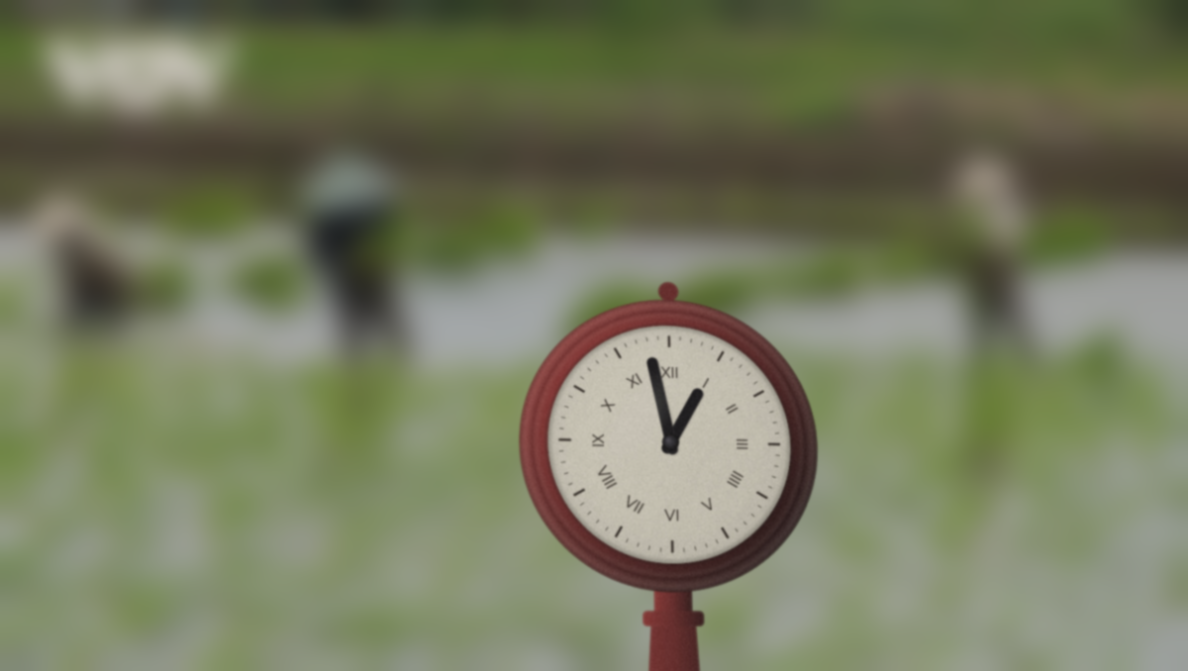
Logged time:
h=12 m=58
